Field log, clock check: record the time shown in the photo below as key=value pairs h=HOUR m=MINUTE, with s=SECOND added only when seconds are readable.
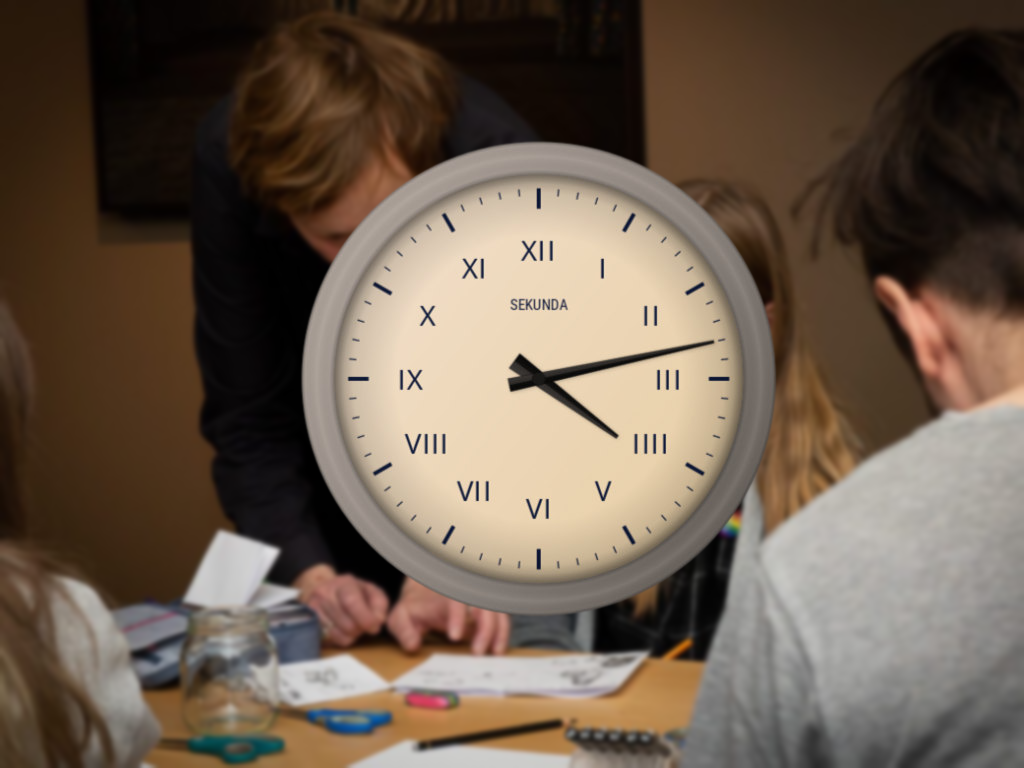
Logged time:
h=4 m=13
